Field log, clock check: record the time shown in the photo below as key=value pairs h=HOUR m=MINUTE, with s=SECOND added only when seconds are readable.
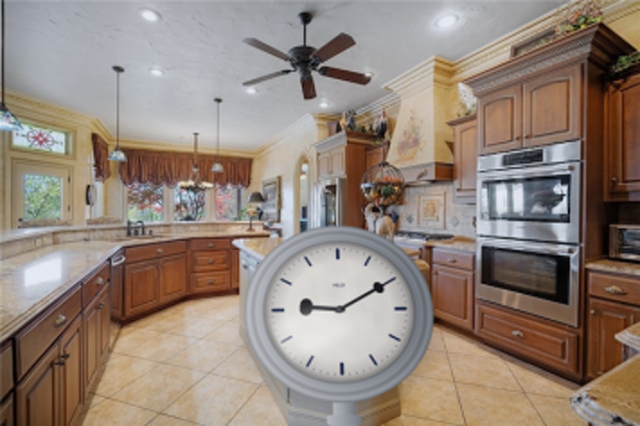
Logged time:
h=9 m=10
